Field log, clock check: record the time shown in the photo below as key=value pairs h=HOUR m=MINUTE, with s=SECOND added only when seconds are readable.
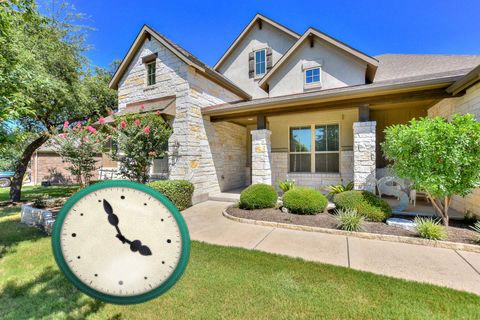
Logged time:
h=3 m=56
